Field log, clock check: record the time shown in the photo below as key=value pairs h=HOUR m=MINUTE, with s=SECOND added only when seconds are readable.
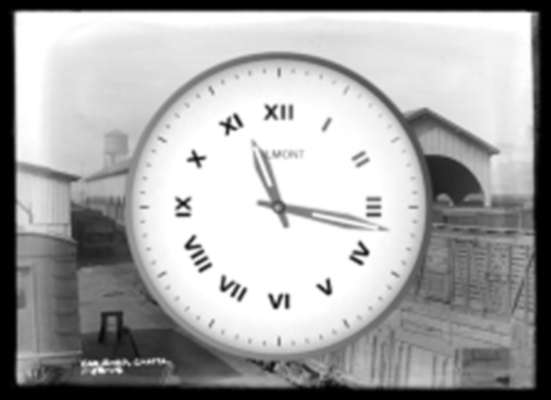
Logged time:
h=11 m=17
